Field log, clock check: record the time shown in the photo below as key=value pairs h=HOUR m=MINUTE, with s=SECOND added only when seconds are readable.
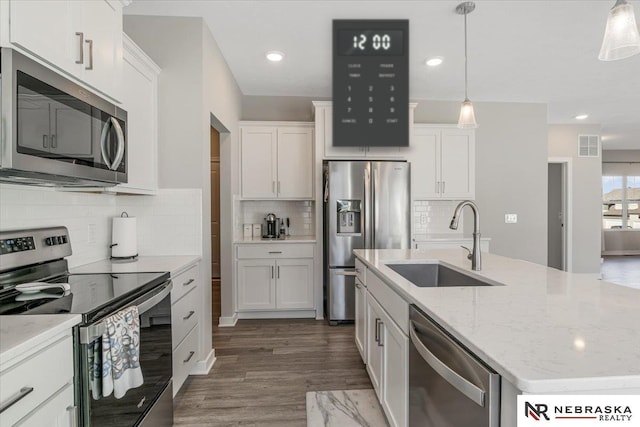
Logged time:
h=12 m=0
